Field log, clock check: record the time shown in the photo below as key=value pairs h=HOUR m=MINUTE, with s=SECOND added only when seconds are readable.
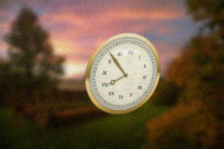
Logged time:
h=7 m=52
